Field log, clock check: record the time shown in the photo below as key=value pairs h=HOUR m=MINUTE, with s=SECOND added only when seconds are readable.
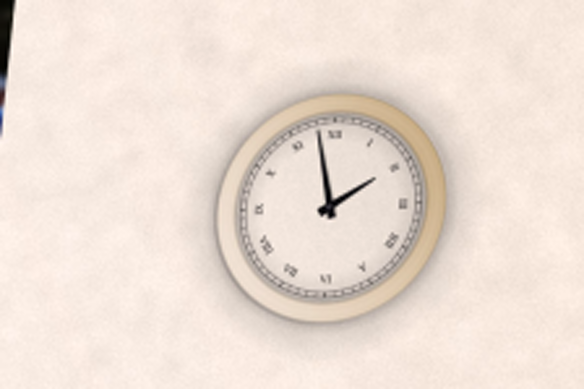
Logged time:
h=1 m=58
